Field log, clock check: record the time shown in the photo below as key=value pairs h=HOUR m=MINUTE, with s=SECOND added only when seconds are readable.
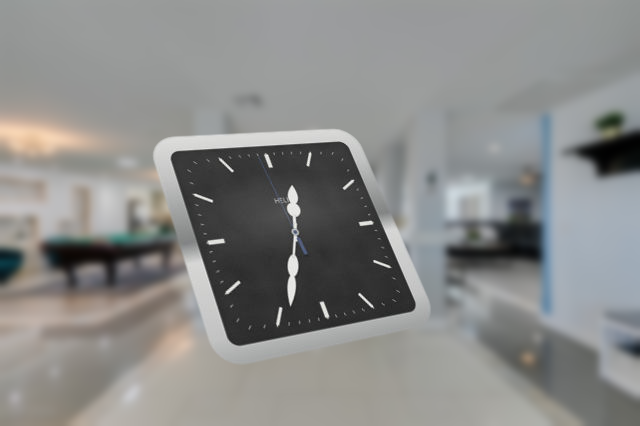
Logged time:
h=12 m=33 s=59
